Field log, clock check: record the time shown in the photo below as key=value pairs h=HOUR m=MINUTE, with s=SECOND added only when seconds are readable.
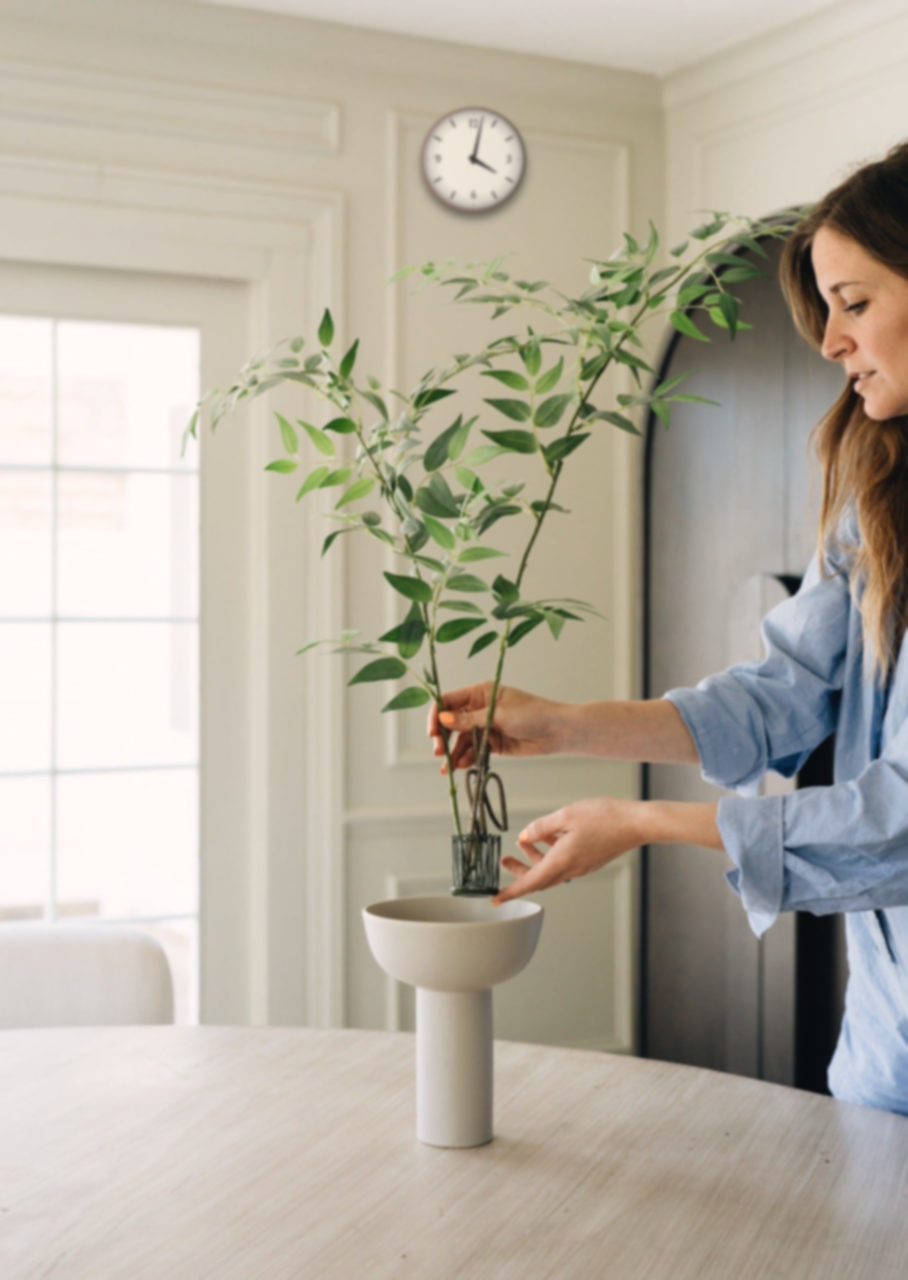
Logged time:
h=4 m=2
